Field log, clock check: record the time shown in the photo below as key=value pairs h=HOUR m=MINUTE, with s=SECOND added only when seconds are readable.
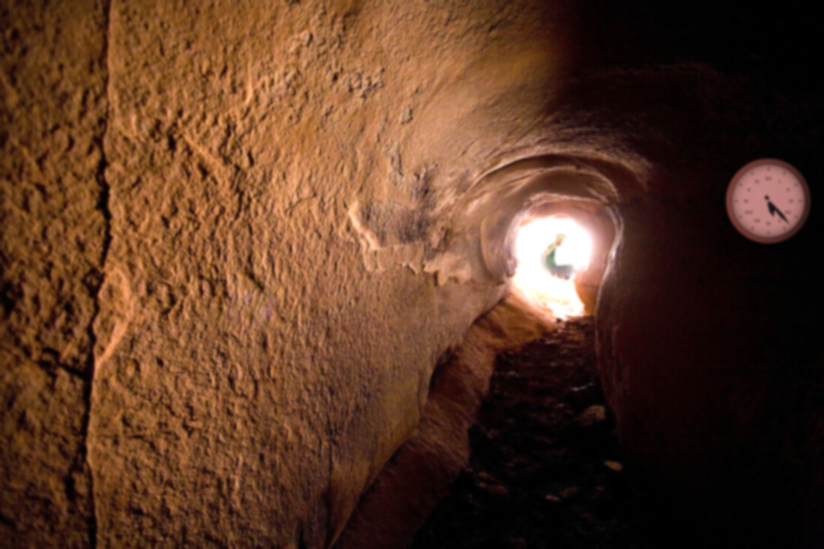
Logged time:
h=5 m=23
